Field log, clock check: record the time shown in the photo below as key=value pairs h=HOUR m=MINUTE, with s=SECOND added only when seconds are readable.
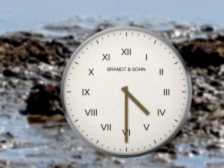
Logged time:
h=4 m=30
